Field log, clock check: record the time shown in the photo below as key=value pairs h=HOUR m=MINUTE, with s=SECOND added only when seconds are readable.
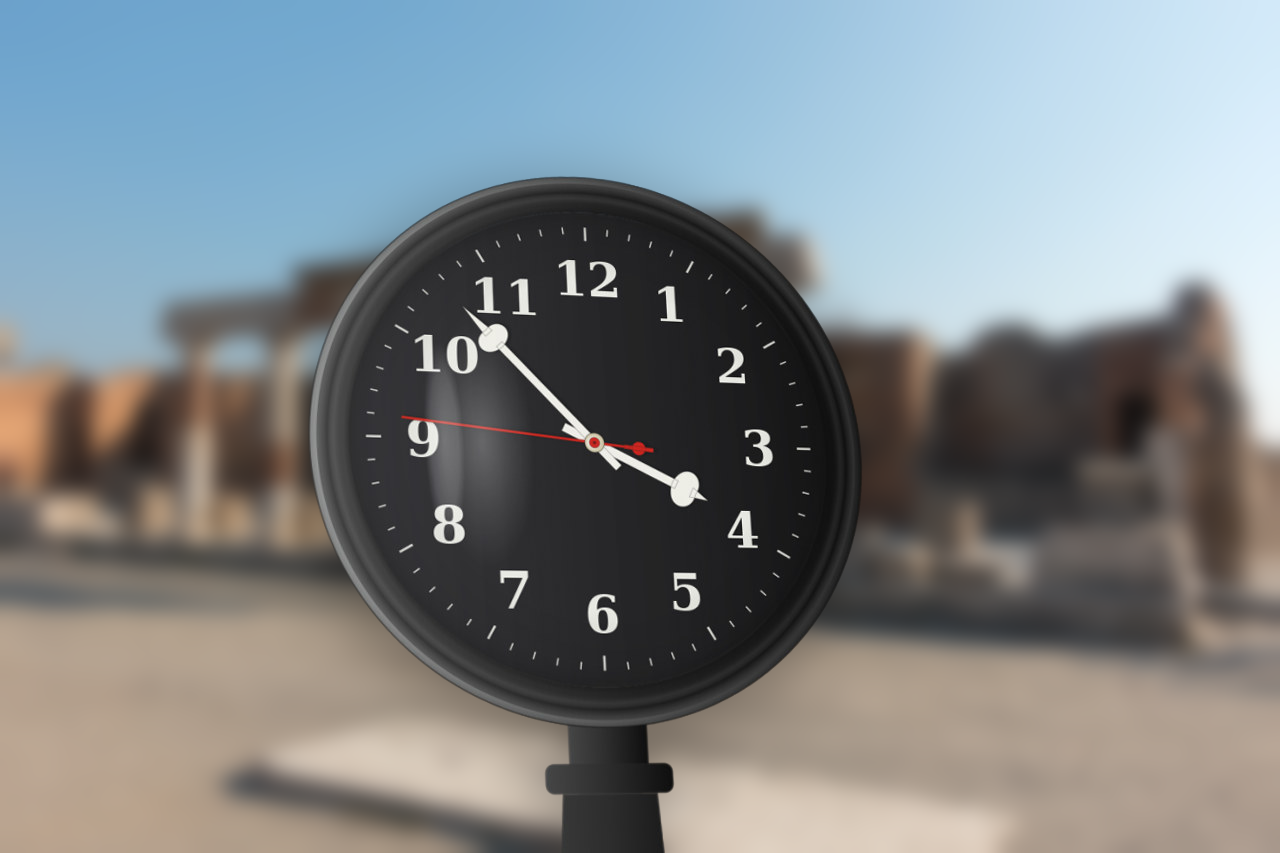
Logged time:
h=3 m=52 s=46
